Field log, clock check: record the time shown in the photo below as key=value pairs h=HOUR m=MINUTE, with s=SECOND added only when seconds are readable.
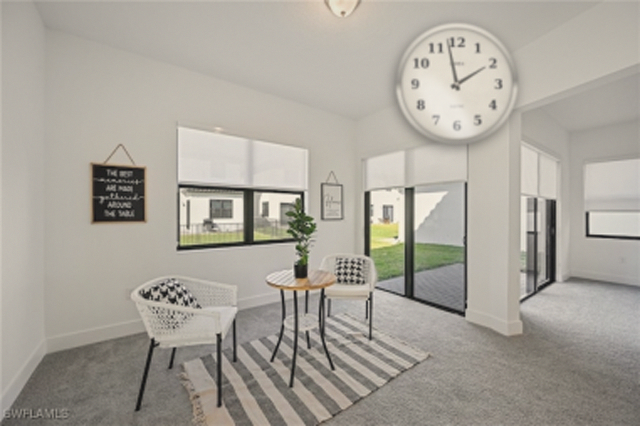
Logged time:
h=1 m=58
